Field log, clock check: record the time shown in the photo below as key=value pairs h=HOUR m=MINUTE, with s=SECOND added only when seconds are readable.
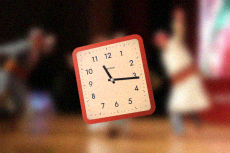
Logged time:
h=11 m=16
